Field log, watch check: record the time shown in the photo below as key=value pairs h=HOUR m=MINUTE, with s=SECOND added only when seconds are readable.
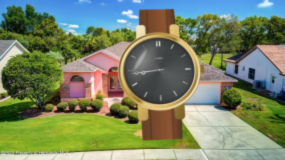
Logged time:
h=8 m=44
